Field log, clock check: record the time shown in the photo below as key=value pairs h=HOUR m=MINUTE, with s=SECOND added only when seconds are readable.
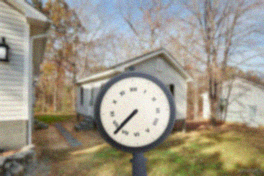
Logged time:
h=7 m=38
